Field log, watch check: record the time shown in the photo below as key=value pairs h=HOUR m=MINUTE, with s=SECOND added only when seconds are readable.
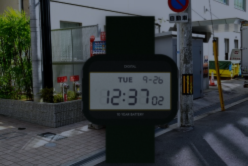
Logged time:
h=12 m=37
